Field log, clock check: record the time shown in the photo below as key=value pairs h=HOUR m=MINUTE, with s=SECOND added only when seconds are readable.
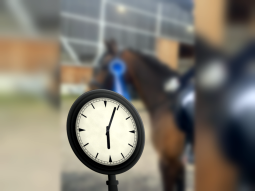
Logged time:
h=6 m=4
